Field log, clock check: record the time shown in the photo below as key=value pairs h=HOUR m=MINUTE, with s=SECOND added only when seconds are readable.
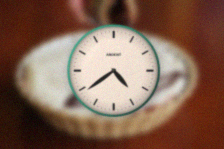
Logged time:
h=4 m=39
